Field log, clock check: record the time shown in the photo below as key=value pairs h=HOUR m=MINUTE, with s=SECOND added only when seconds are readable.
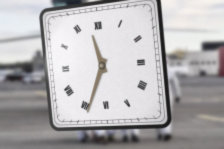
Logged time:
h=11 m=34
